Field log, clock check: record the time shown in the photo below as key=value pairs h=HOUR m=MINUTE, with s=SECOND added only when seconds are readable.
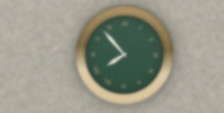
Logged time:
h=7 m=53
